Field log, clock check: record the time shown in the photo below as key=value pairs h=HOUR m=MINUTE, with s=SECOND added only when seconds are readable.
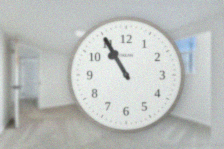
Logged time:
h=10 m=55
